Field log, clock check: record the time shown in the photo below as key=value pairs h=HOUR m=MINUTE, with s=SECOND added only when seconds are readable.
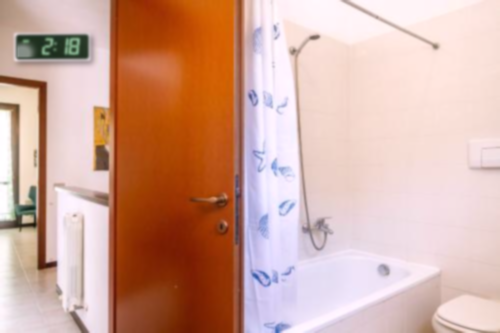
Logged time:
h=2 m=18
